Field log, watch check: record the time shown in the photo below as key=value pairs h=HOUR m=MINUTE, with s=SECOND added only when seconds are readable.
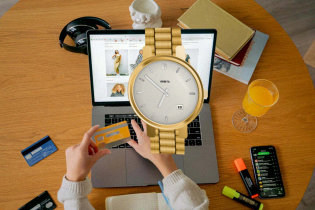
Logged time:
h=6 m=52
